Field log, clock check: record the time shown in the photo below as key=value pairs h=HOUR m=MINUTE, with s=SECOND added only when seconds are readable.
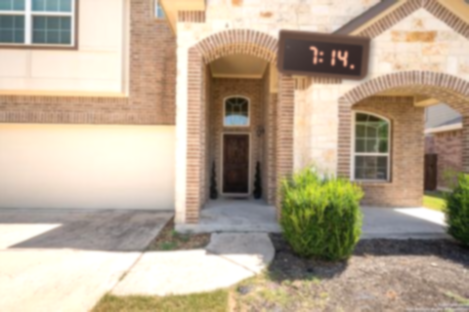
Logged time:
h=7 m=14
